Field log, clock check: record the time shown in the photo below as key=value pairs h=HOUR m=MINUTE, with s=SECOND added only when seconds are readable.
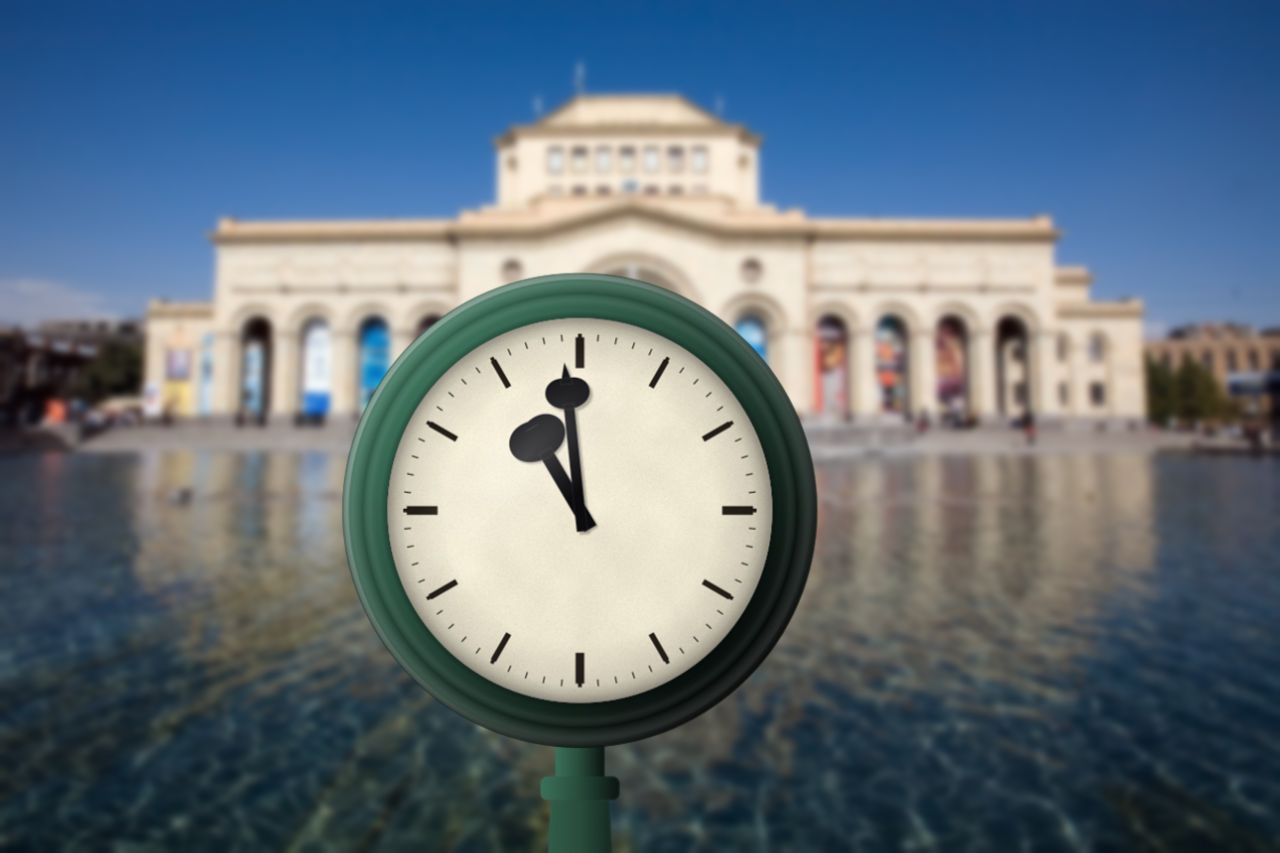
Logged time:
h=10 m=59
